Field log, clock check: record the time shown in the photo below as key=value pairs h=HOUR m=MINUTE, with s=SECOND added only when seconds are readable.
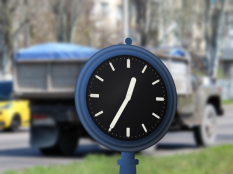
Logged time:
h=12 m=35
